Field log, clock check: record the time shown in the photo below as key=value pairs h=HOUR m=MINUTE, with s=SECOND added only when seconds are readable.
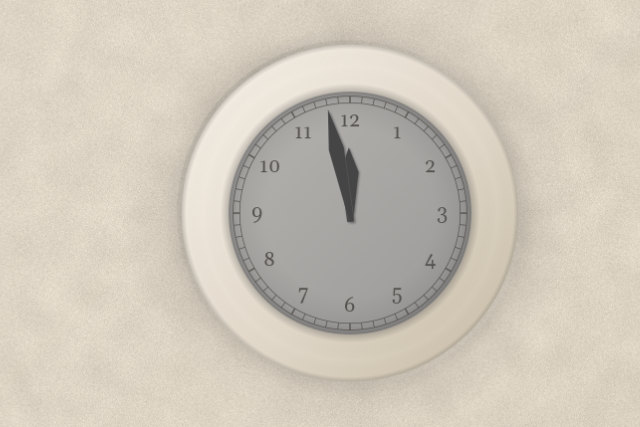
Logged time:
h=11 m=58
